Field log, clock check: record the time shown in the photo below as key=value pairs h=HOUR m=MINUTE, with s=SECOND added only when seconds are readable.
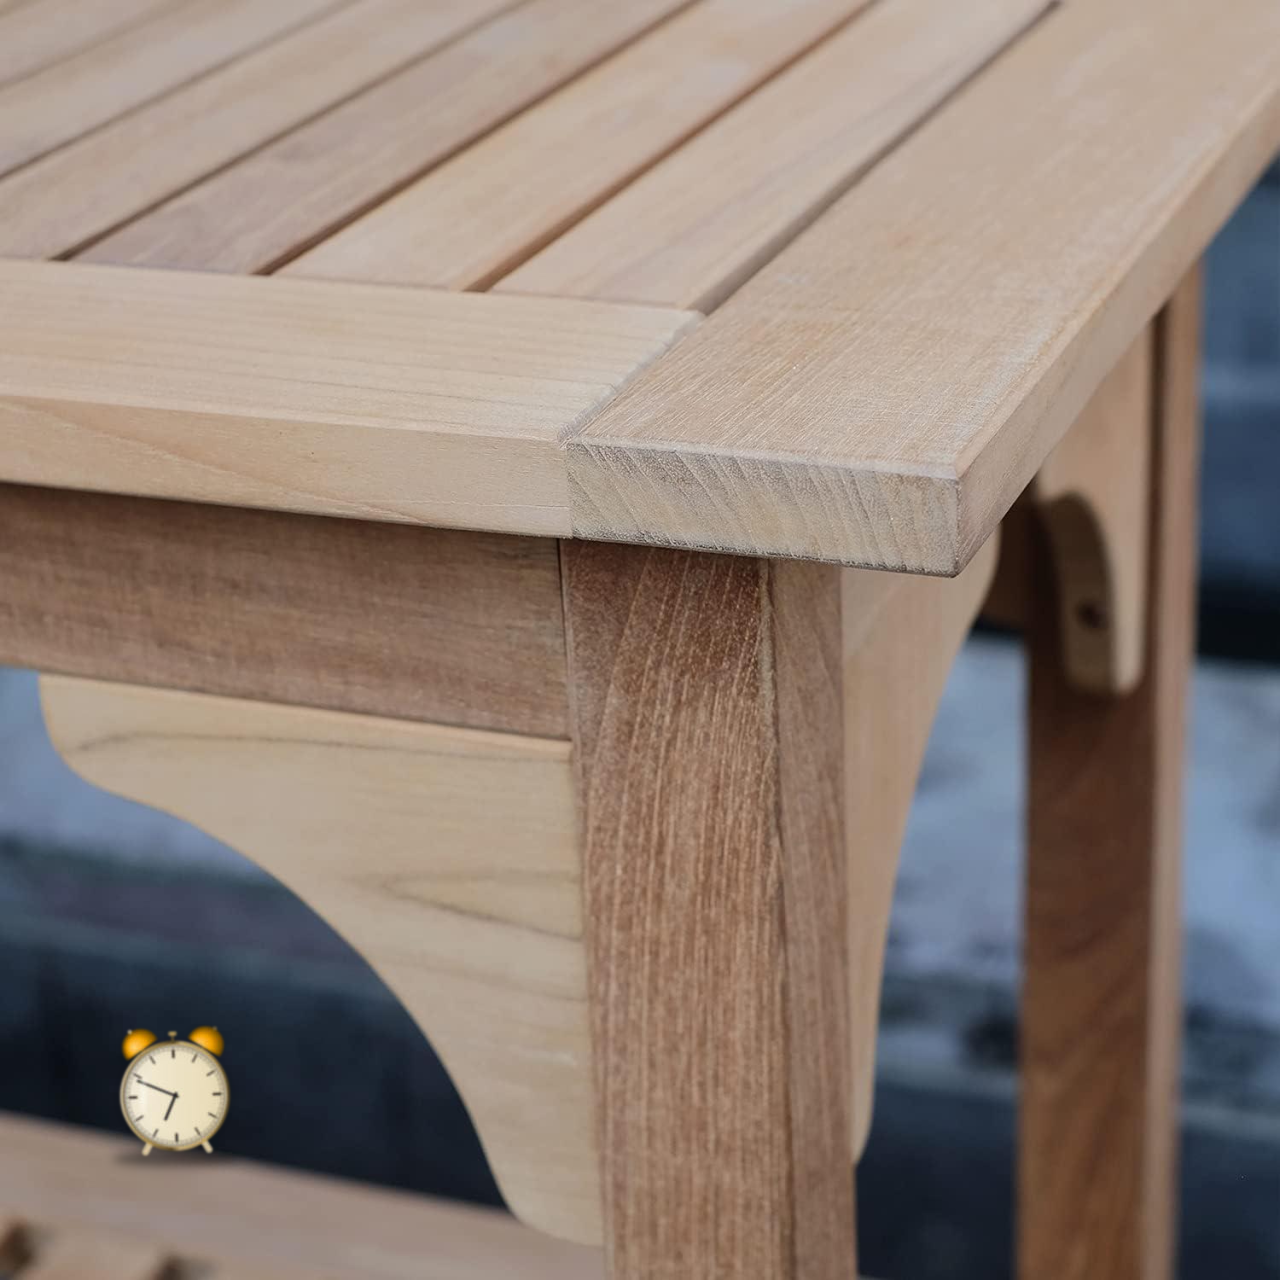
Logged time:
h=6 m=49
